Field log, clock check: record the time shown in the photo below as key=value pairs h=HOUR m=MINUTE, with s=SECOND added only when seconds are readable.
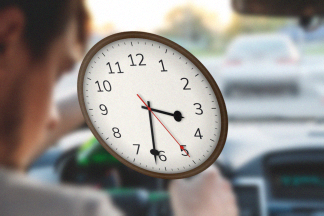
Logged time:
h=3 m=31 s=25
